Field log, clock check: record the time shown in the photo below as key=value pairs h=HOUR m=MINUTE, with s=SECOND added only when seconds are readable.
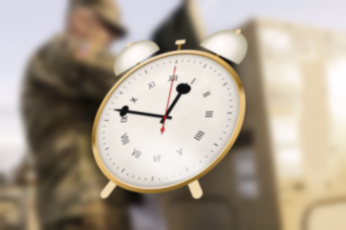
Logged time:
h=12 m=47 s=0
